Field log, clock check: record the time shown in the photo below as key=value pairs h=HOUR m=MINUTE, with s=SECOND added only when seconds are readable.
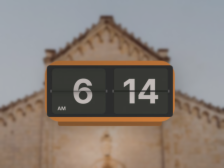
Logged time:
h=6 m=14
